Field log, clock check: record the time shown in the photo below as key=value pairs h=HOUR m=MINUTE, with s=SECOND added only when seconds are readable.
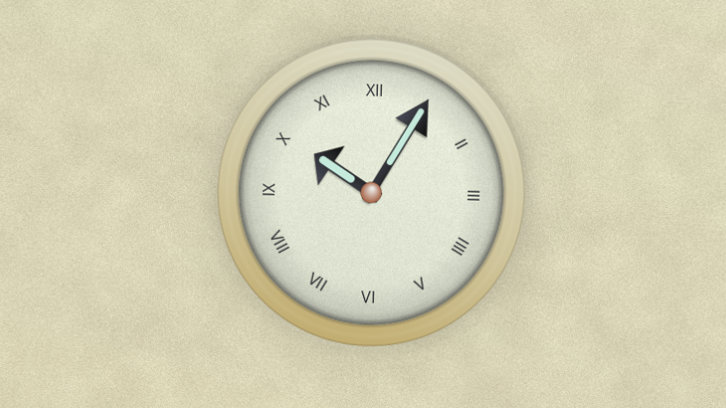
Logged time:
h=10 m=5
